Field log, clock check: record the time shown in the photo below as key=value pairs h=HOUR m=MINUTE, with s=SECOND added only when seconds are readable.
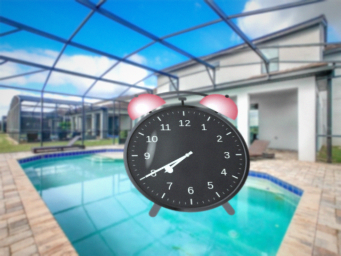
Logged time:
h=7 m=40
